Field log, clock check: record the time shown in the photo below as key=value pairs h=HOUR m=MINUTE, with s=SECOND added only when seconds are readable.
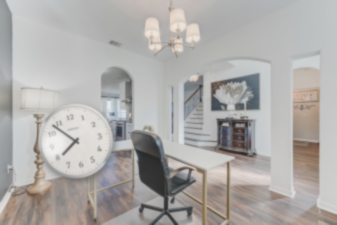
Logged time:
h=7 m=53
